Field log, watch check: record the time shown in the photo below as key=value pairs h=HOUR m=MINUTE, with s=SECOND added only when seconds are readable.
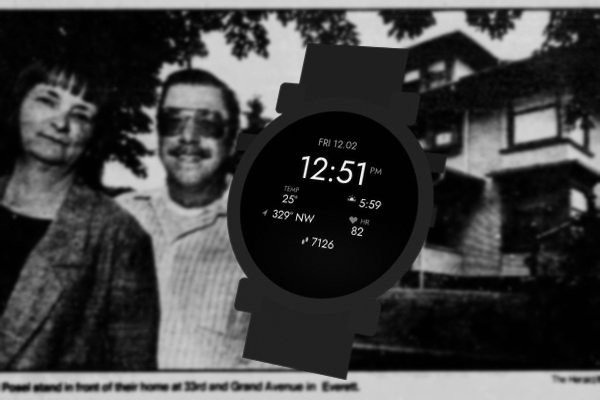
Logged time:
h=12 m=51
